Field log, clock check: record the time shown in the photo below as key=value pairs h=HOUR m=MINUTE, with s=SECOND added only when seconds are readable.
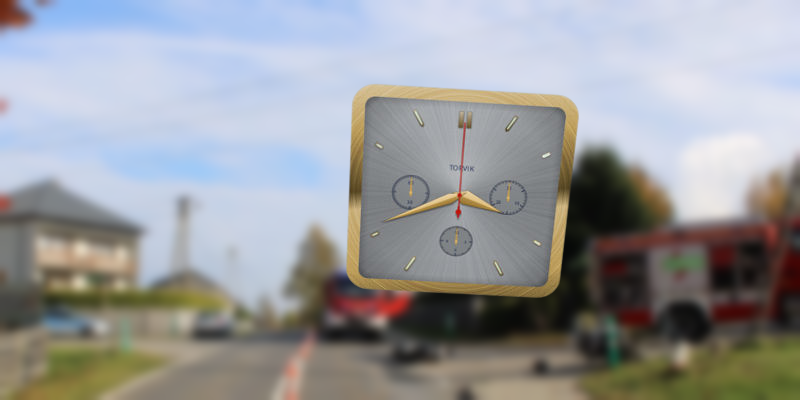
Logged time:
h=3 m=41
